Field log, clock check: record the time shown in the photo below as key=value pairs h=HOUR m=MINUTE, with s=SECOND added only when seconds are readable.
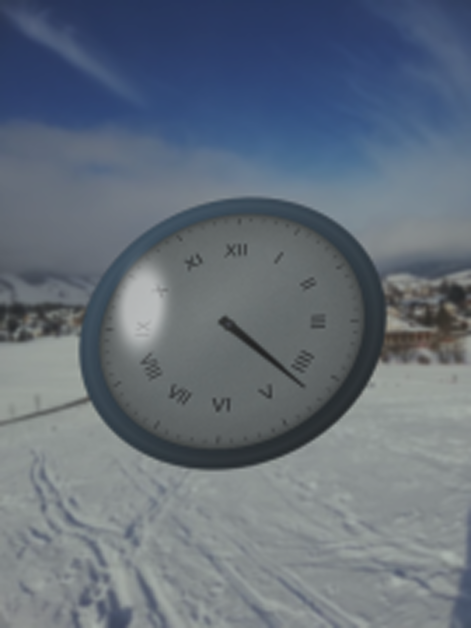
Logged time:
h=4 m=22
